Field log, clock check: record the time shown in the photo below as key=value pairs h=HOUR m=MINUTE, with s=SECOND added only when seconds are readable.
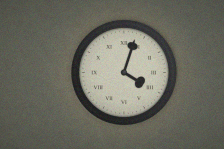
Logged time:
h=4 m=3
